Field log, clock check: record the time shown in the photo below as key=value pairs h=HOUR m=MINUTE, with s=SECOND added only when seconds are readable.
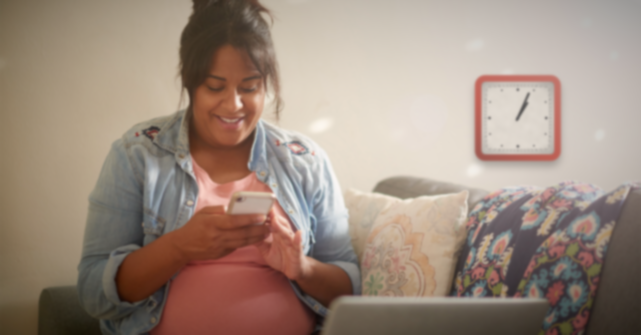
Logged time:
h=1 m=4
